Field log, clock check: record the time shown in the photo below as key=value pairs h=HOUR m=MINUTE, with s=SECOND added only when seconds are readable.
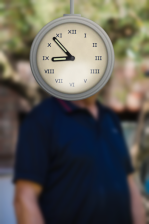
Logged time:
h=8 m=53
